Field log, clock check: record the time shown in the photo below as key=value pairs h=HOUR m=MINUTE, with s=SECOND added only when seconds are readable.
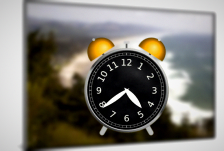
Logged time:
h=4 m=39
